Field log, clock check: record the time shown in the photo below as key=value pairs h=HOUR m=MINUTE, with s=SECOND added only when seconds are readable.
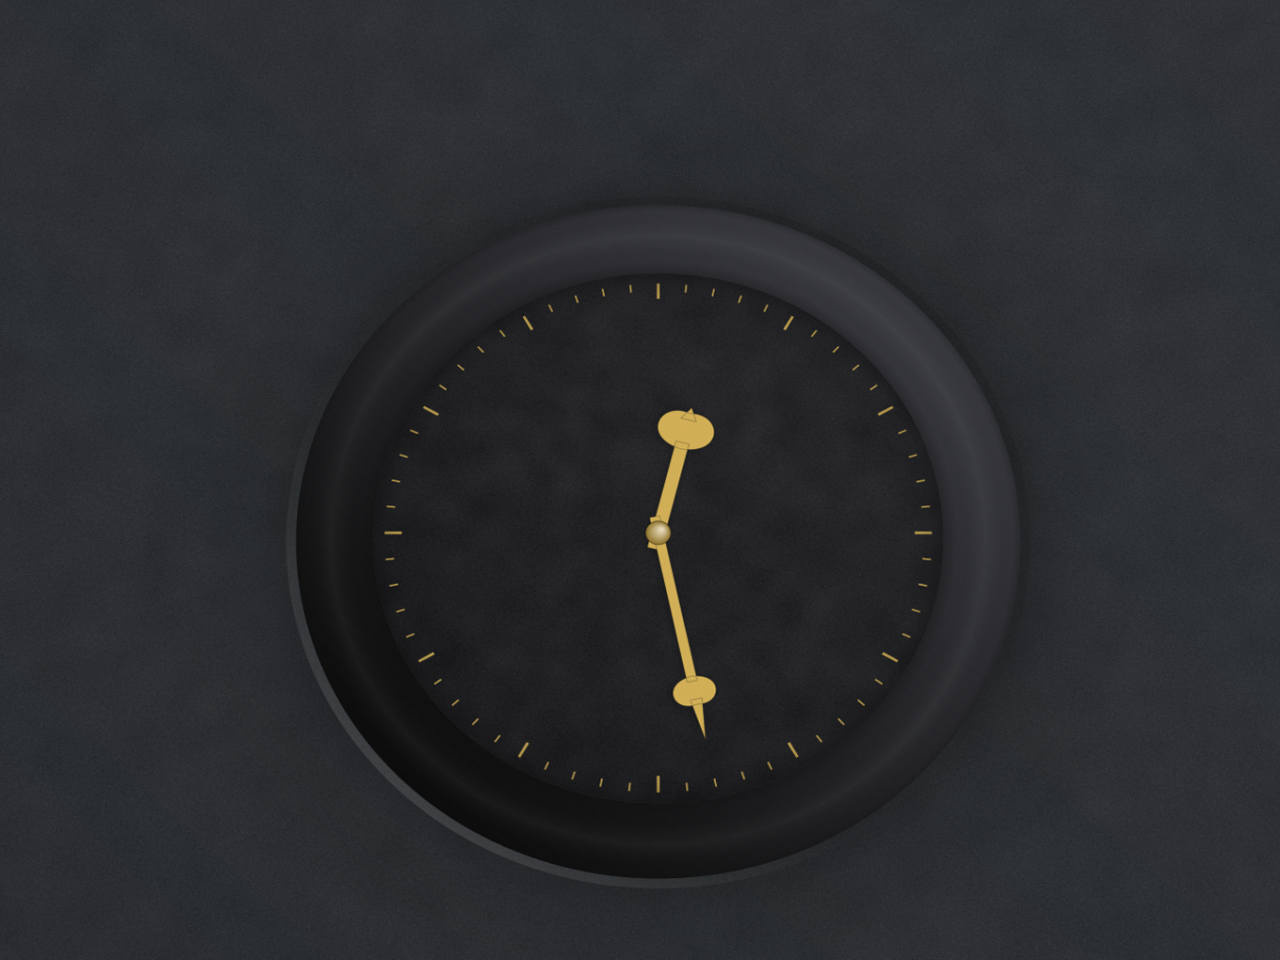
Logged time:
h=12 m=28
